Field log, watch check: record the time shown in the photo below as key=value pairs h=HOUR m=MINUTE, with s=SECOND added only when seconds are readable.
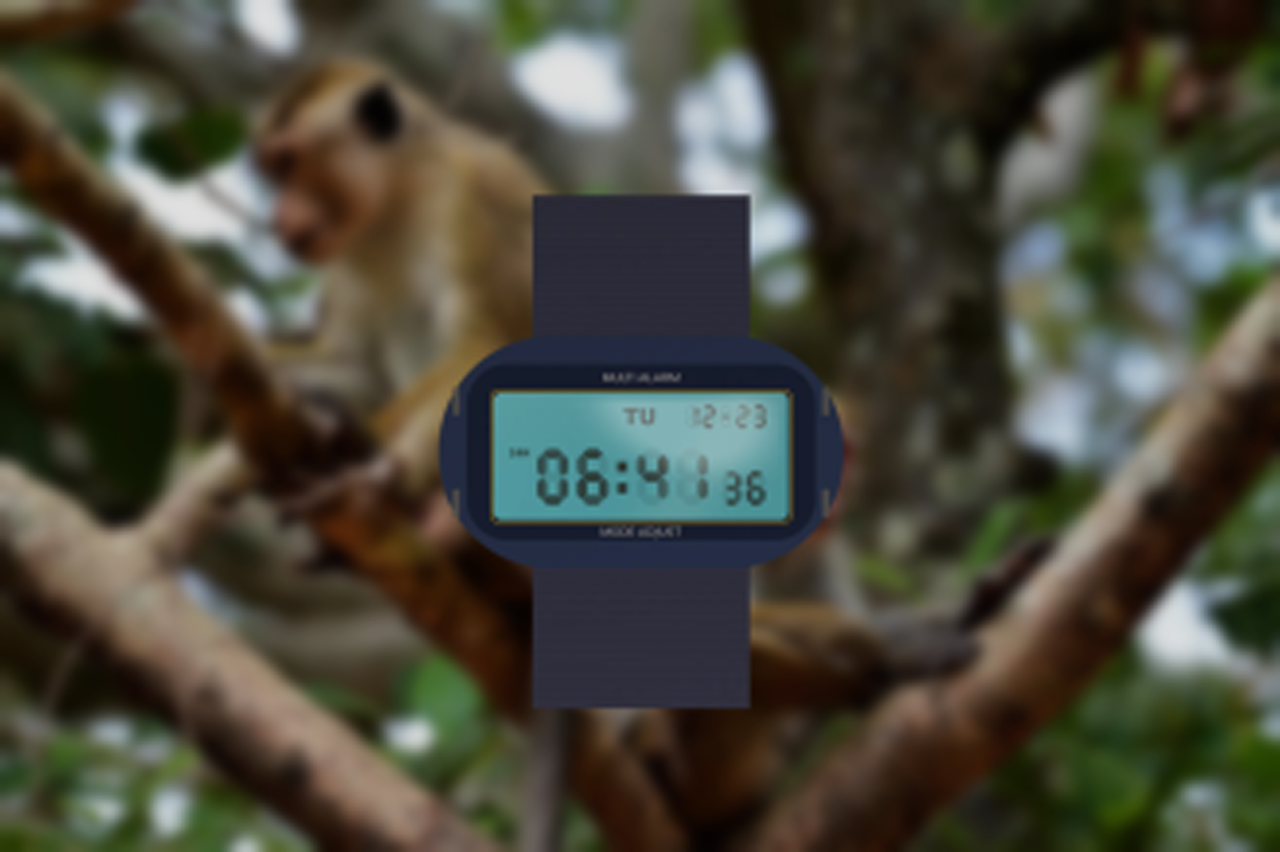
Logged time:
h=6 m=41 s=36
